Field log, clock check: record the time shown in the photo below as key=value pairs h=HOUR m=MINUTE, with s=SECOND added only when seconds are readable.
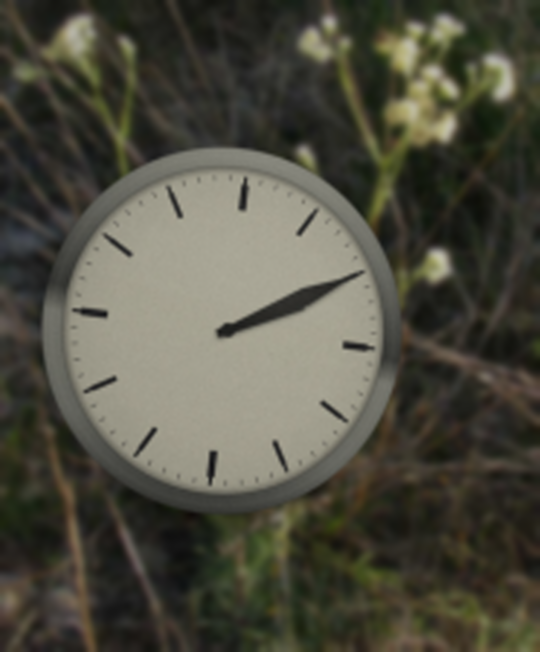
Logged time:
h=2 m=10
